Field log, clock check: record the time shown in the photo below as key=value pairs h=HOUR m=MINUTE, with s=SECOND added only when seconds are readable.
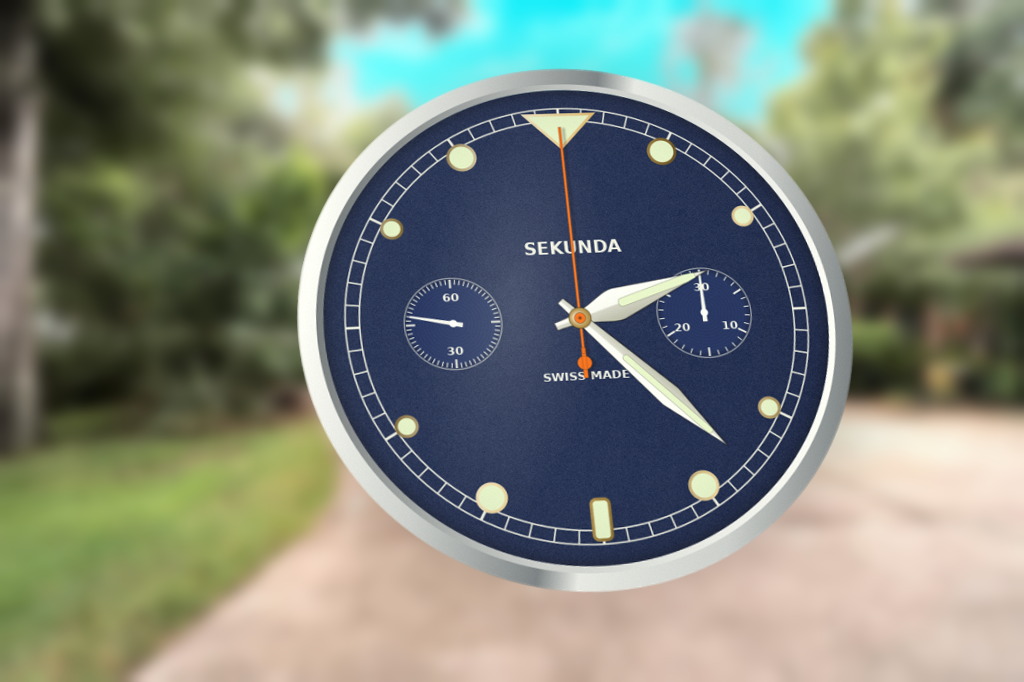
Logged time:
h=2 m=22 s=47
